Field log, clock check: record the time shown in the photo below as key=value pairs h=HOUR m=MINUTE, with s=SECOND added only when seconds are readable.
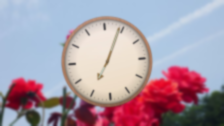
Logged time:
h=7 m=4
